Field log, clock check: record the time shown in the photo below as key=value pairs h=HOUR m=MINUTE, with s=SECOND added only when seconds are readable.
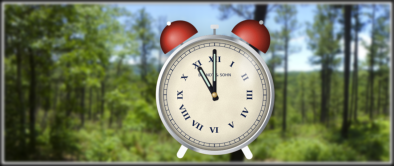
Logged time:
h=11 m=0
